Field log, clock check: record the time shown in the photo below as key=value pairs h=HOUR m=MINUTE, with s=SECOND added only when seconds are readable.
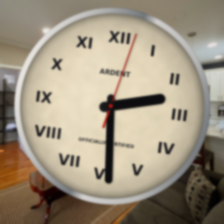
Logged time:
h=2 m=29 s=2
